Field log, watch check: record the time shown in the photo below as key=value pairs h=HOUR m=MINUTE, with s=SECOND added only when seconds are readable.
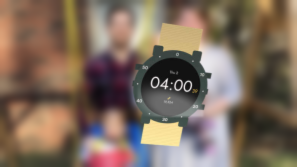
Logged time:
h=4 m=0
